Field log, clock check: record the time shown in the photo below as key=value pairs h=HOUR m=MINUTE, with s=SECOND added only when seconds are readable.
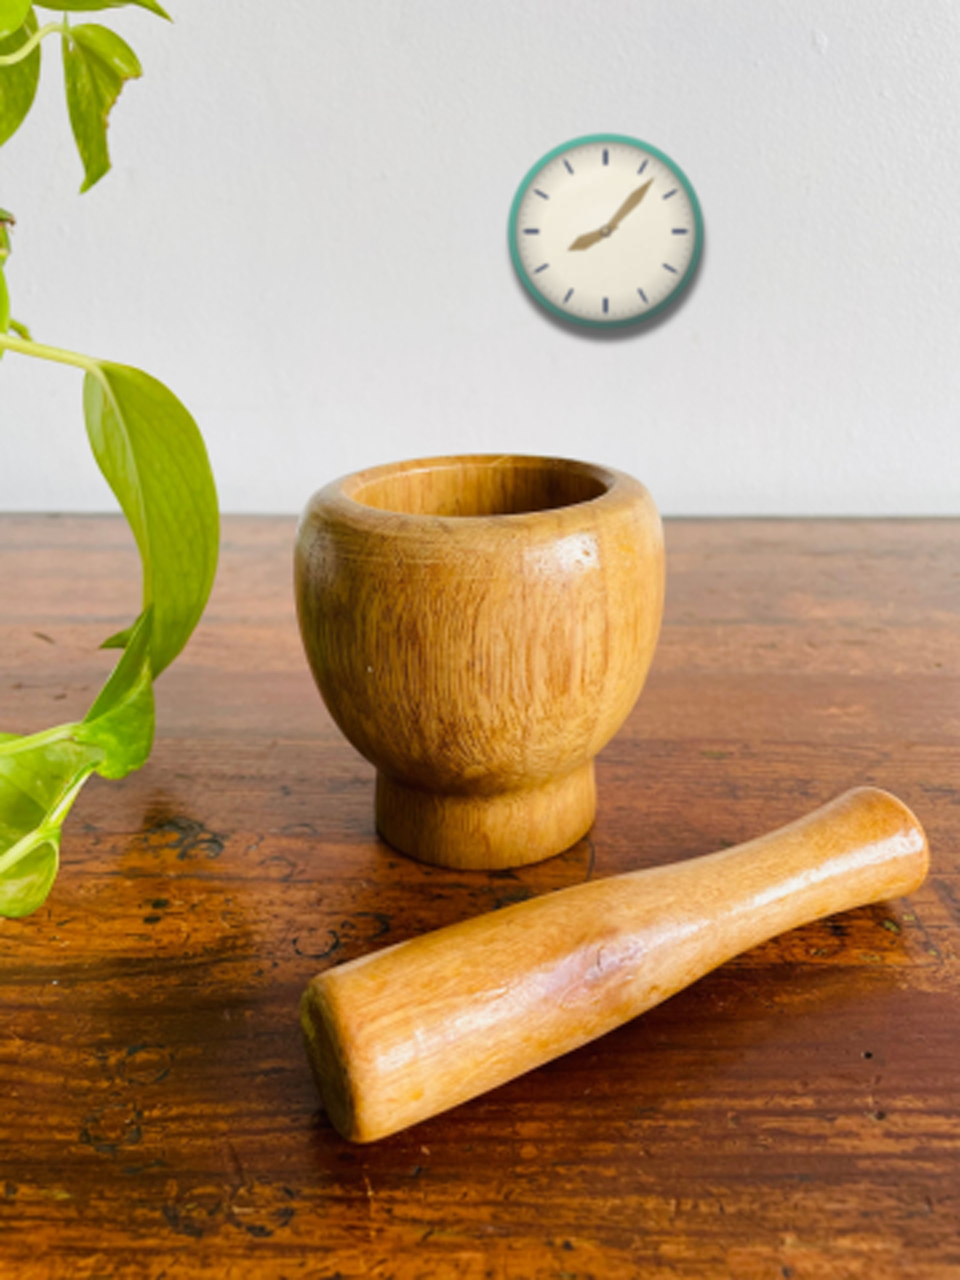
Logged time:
h=8 m=7
